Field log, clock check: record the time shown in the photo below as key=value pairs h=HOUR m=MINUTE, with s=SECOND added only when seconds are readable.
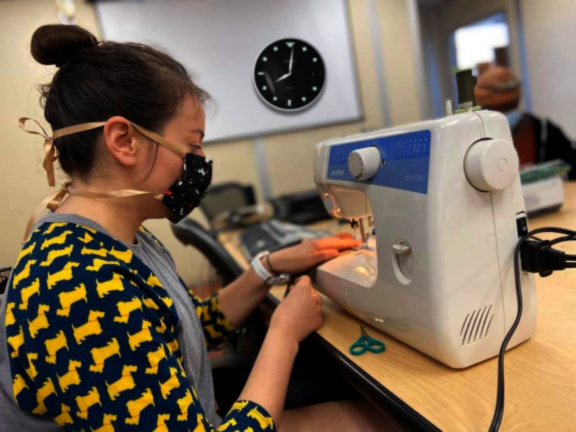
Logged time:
h=8 m=1
